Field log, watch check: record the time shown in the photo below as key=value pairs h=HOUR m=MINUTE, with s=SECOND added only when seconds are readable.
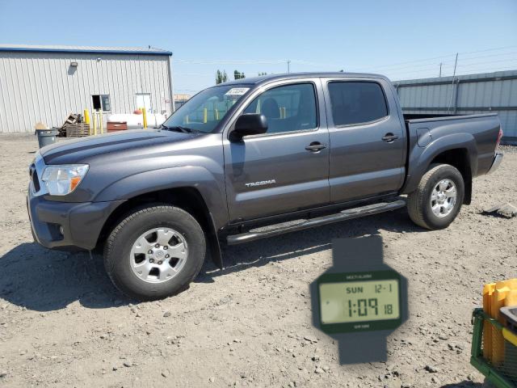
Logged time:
h=1 m=9 s=18
